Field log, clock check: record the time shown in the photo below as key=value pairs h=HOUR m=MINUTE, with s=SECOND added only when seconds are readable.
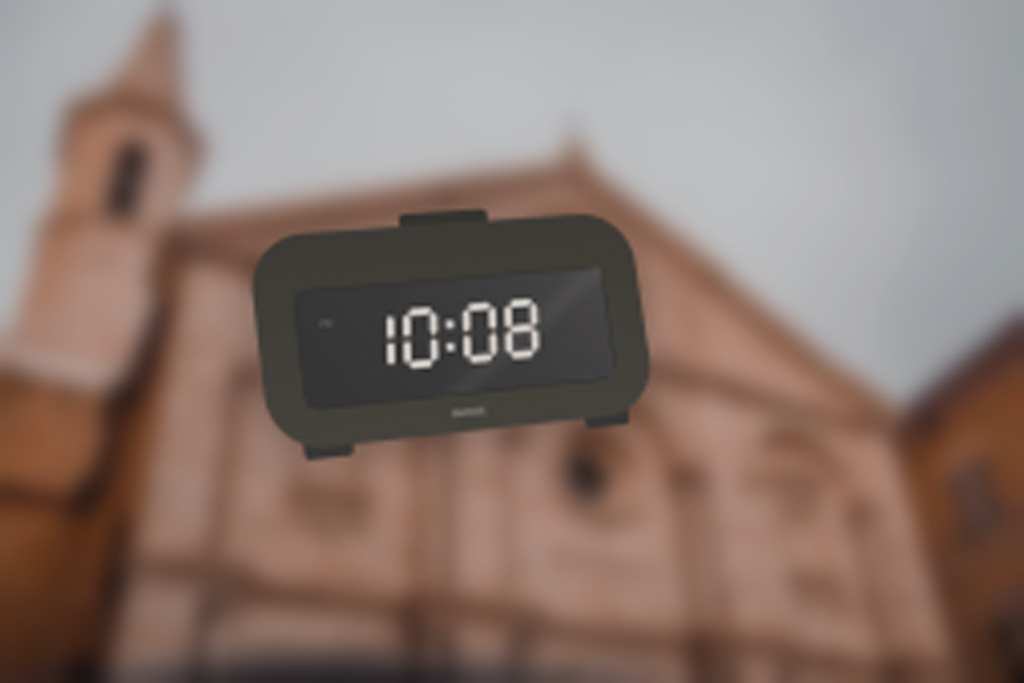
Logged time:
h=10 m=8
